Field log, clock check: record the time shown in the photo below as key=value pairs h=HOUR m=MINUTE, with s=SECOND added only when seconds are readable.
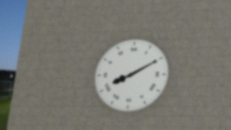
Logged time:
h=8 m=10
